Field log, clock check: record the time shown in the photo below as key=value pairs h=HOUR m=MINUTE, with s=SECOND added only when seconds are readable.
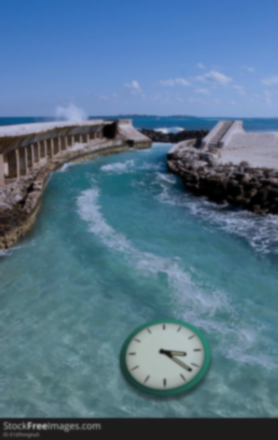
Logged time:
h=3 m=22
